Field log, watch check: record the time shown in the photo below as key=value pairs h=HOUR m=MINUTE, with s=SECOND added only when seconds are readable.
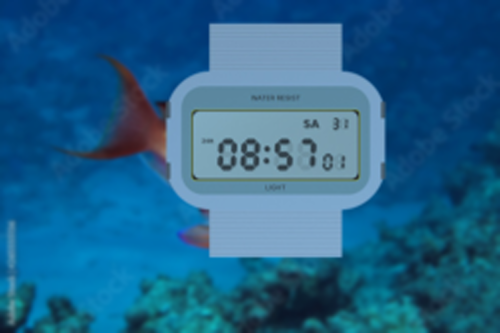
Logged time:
h=8 m=57 s=1
